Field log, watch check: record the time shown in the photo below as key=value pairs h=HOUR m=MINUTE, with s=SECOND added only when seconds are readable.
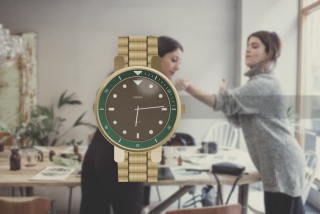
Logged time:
h=6 m=14
